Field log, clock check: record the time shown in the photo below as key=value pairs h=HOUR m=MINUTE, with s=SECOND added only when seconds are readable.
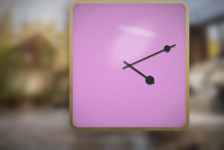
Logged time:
h=4 m=11
